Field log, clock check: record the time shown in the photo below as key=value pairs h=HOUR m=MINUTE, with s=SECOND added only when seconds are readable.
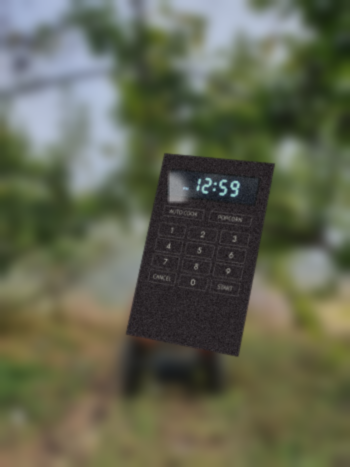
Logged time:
h=12 m=59
